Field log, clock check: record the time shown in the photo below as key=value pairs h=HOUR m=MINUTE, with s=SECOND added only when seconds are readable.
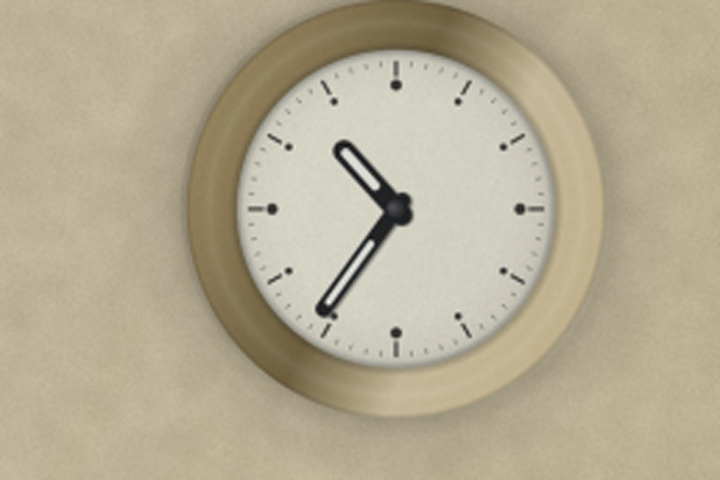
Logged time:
h=10 m=36
